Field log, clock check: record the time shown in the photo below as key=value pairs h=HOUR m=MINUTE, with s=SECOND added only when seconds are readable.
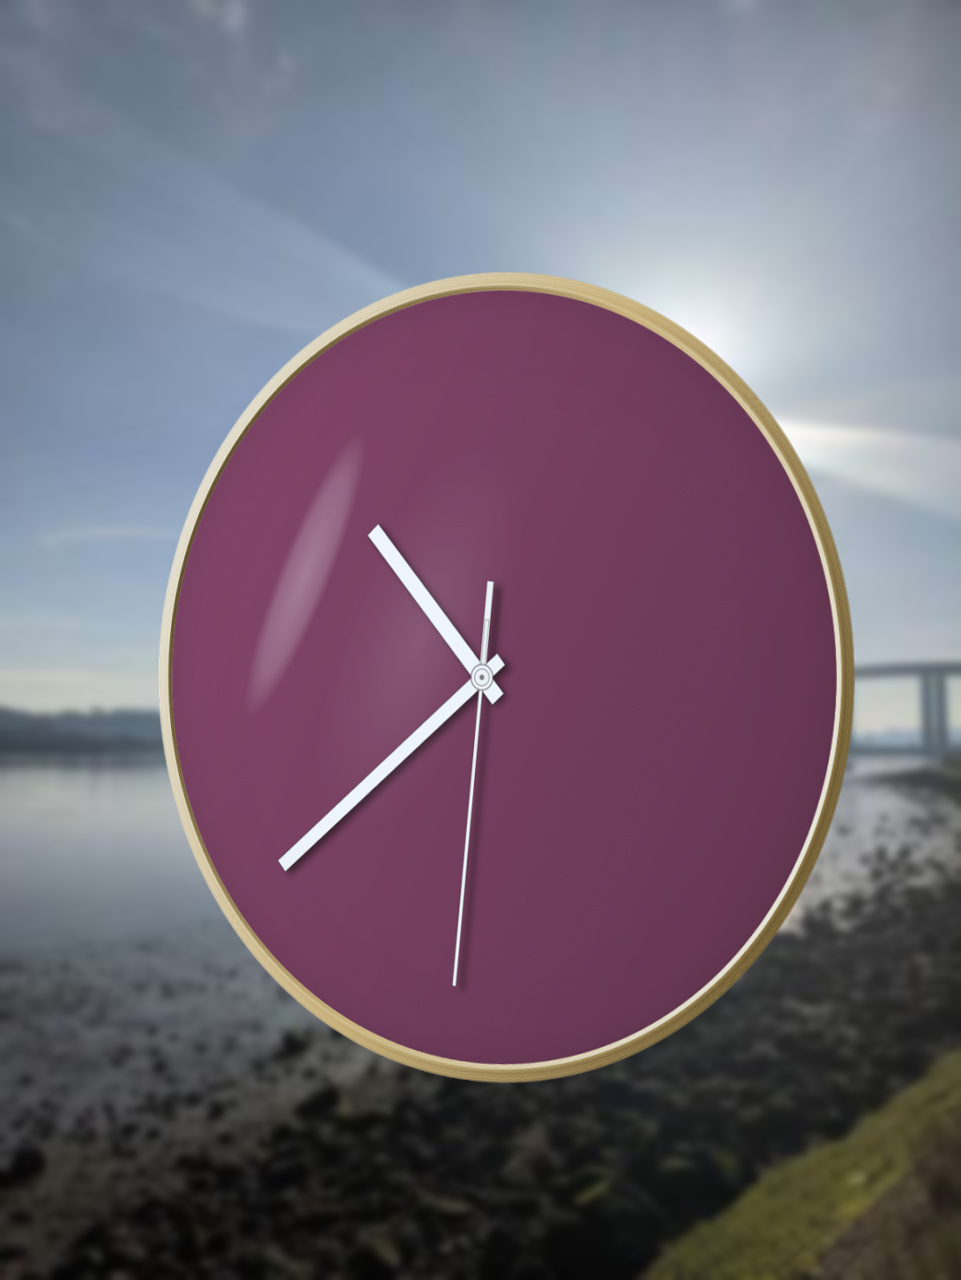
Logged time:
h=10 m=38 s=31
